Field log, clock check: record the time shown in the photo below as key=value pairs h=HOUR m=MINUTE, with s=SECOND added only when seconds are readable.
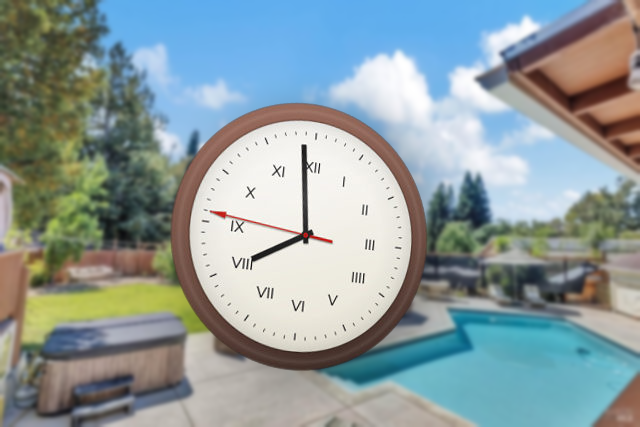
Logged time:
h=7 m=58 s=46
